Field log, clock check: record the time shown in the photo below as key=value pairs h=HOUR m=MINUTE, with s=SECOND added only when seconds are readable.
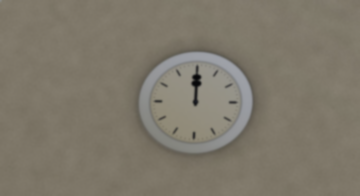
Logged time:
h=12 m=0
